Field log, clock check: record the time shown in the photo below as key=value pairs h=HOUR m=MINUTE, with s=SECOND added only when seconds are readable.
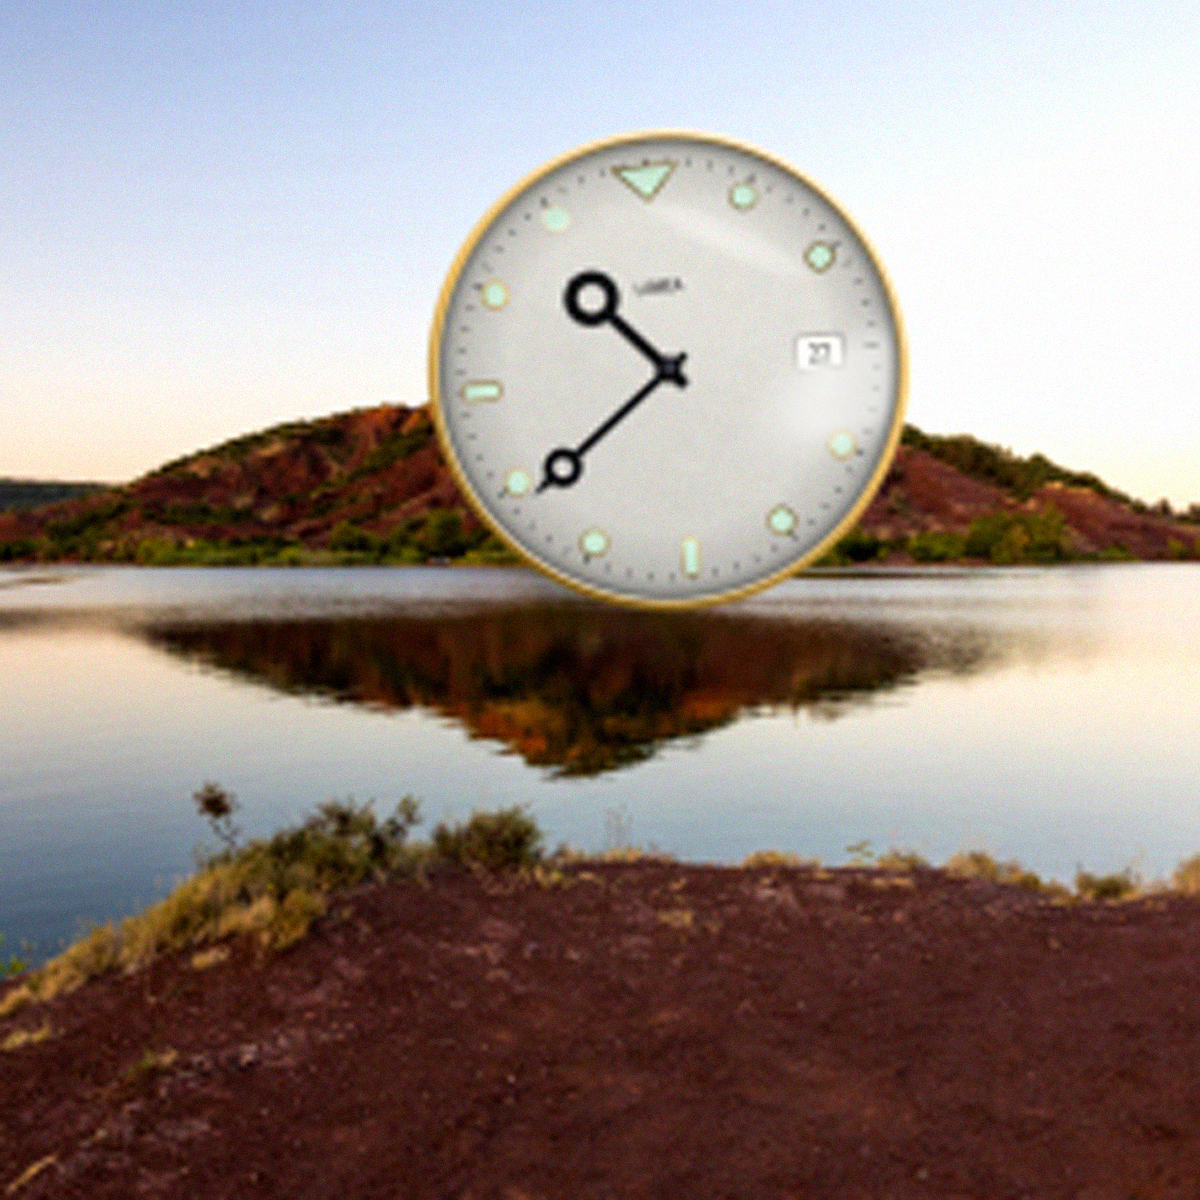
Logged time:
h=10 m=39
